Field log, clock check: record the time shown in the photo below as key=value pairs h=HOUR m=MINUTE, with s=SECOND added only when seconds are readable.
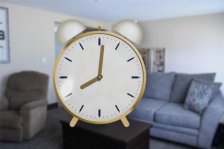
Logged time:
h=8 m=1
